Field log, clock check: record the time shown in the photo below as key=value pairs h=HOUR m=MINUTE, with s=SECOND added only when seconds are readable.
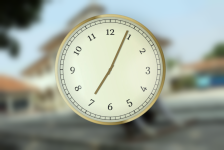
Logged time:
h=7 m=4
